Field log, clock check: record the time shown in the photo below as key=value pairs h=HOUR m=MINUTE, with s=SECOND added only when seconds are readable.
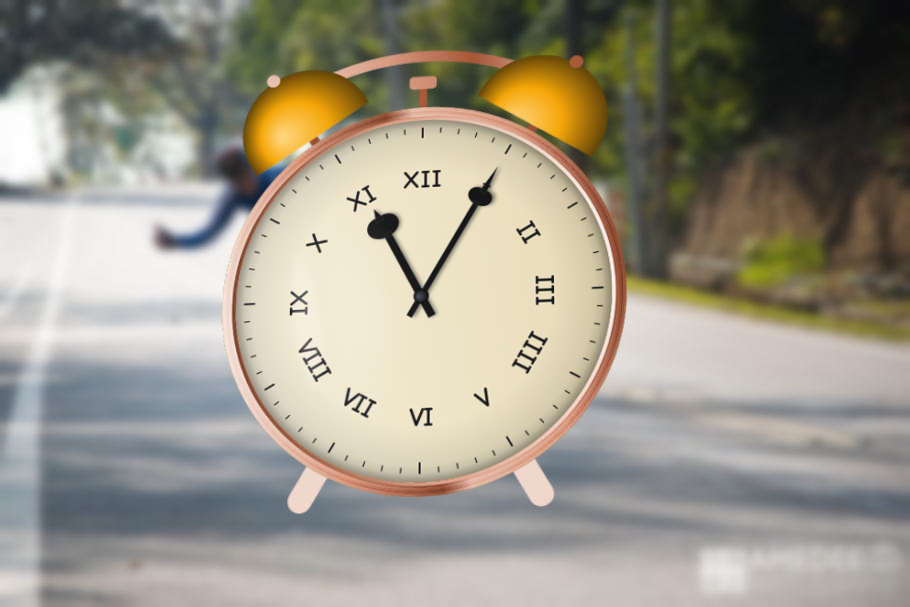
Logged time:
h=11 m=5
